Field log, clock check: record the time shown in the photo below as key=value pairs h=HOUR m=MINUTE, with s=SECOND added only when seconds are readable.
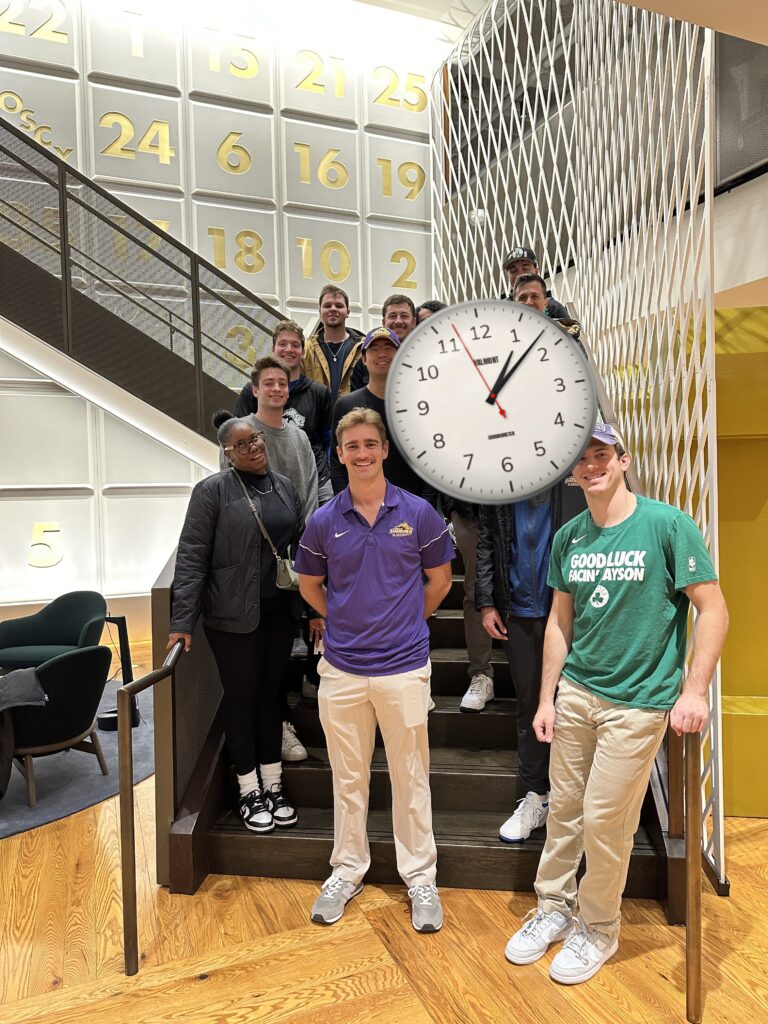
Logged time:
h=1 m=7 s=57
